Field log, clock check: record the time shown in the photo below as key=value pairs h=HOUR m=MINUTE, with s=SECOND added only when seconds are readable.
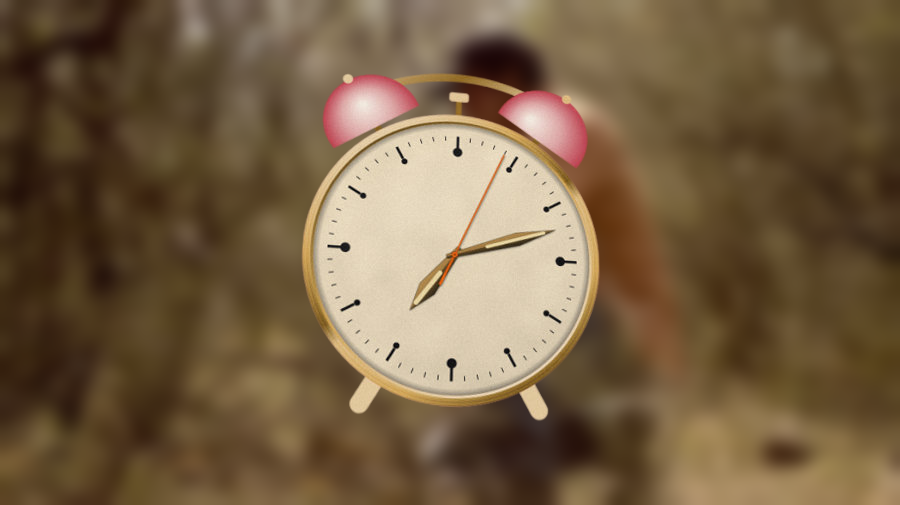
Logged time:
h=7 m=12 s=4
